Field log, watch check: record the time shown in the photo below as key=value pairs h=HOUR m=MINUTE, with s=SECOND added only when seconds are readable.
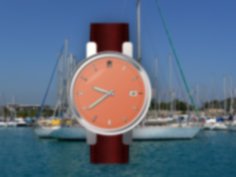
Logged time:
h=9 m=39
